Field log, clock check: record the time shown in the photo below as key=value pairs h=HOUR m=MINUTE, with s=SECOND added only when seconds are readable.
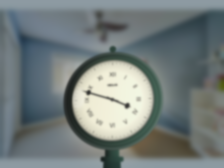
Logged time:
h=3 m=48
